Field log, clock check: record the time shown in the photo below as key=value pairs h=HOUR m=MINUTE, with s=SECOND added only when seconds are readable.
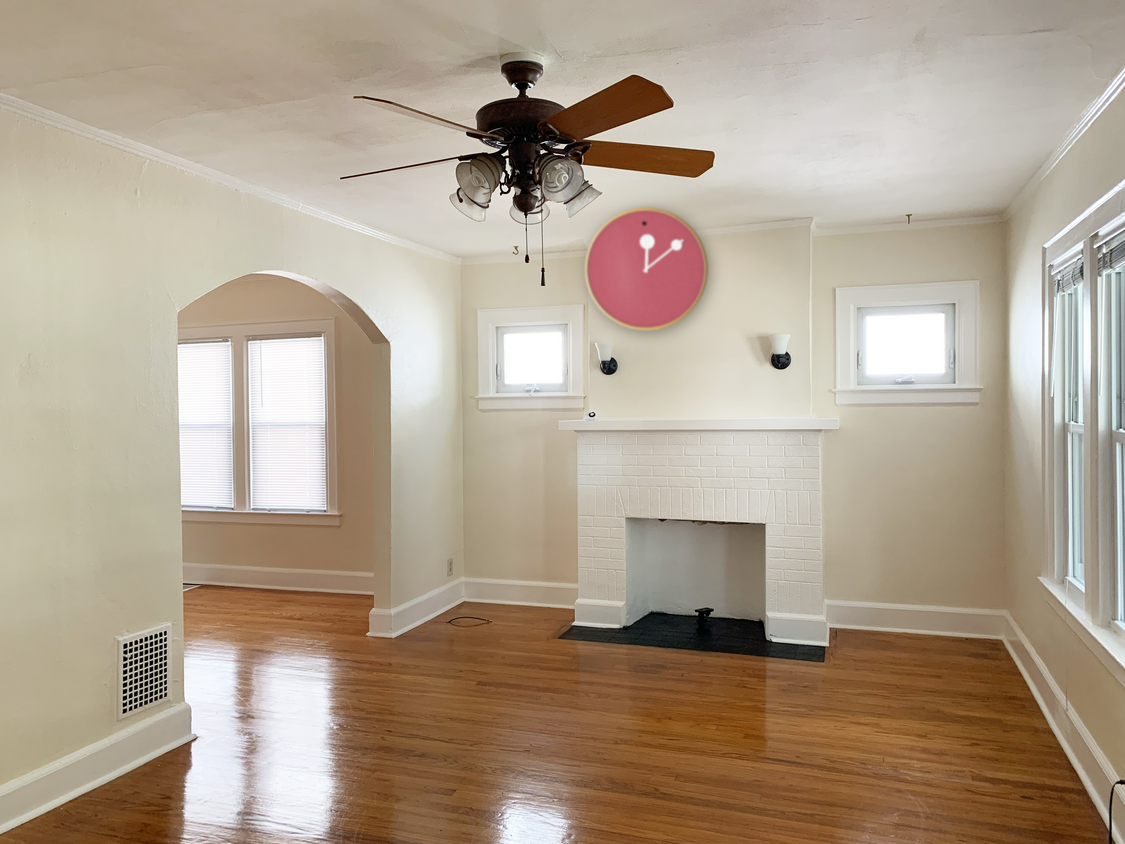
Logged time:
h=12 m=9
